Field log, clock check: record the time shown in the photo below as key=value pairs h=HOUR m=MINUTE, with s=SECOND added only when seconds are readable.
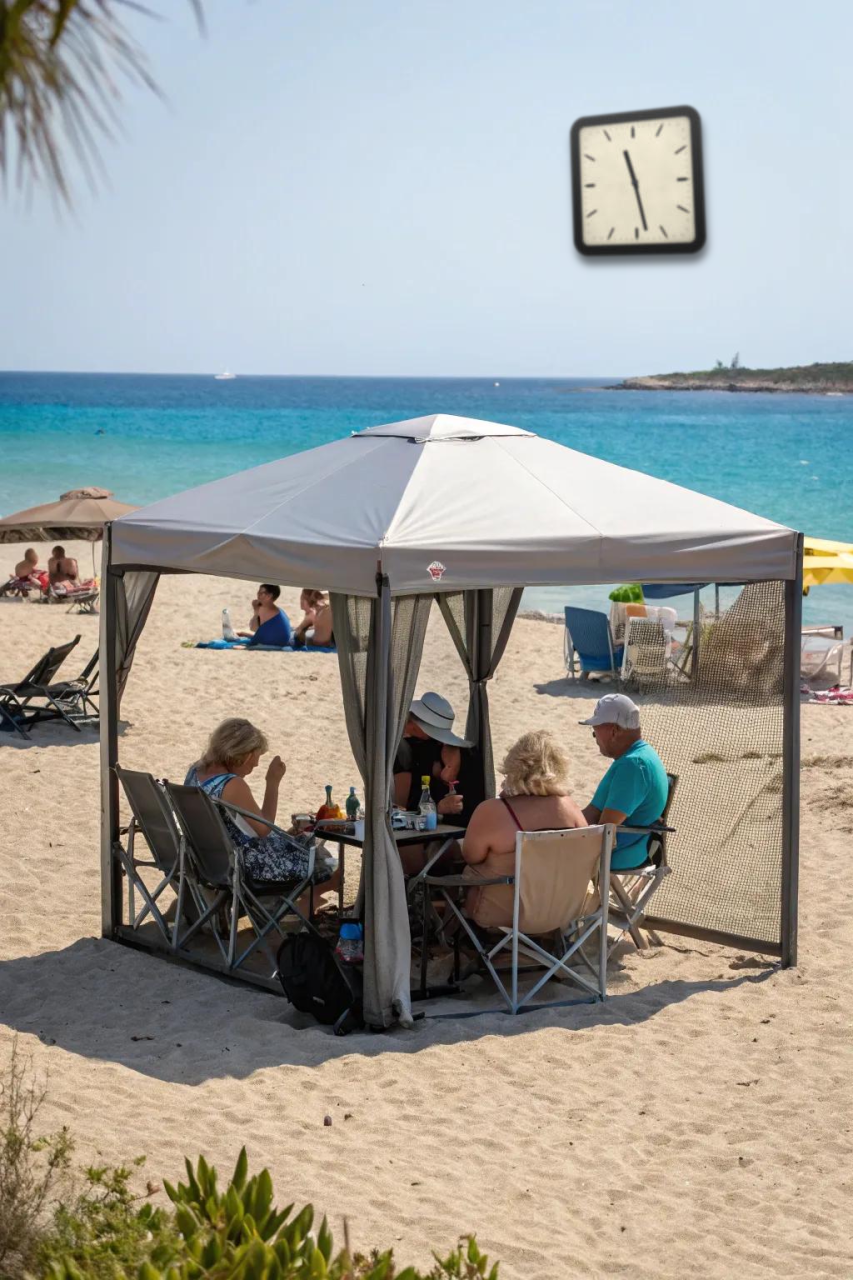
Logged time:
h=11 m=28
